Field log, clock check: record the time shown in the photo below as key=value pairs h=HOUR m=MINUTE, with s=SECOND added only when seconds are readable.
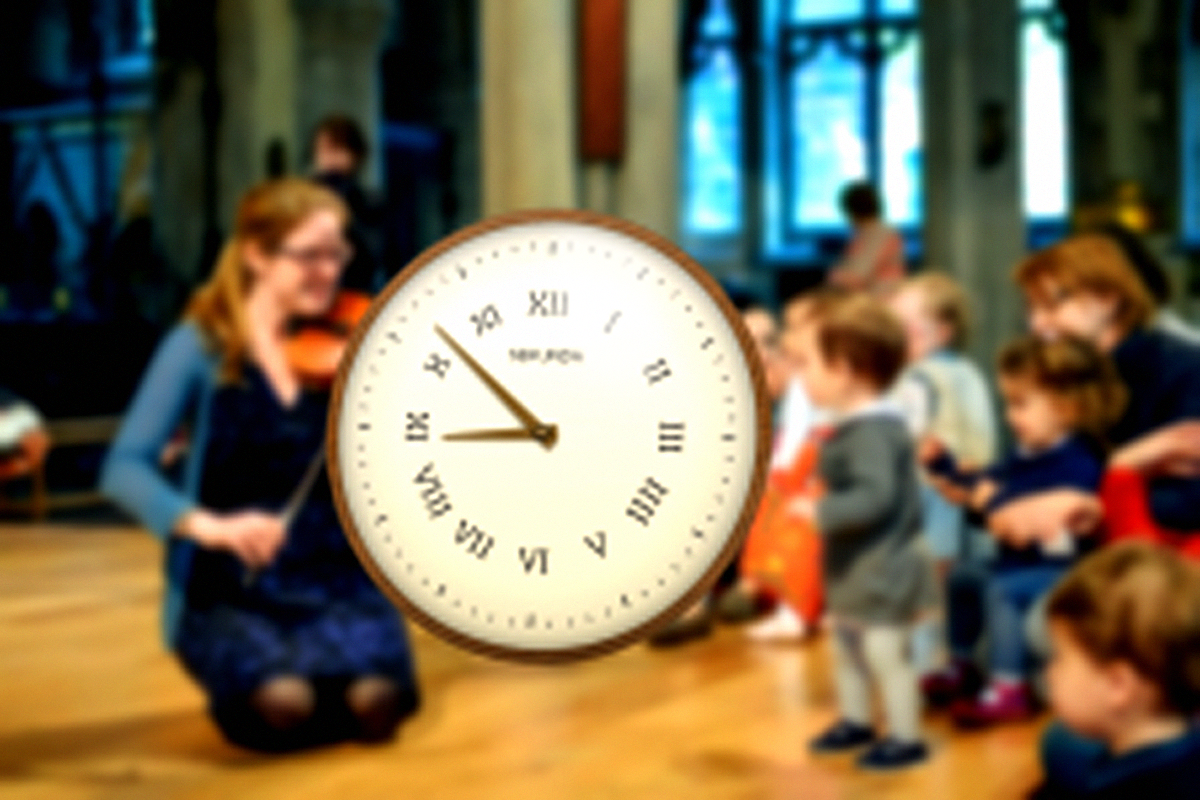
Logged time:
h=8 m=52
